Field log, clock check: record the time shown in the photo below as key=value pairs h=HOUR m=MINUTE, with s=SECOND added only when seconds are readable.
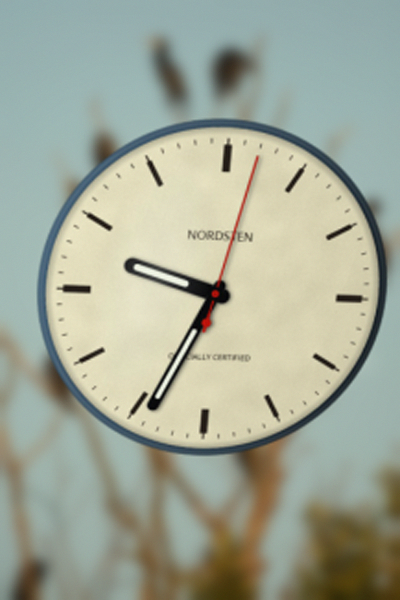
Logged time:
h=9 m=34 s=2
